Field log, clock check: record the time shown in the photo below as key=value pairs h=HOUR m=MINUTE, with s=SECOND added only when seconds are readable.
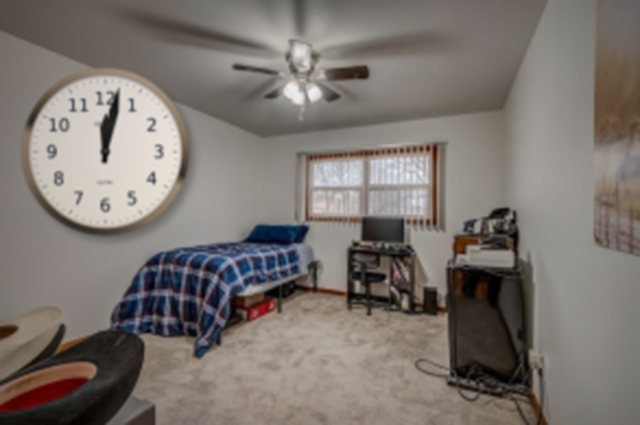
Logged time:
h=12 m=2
